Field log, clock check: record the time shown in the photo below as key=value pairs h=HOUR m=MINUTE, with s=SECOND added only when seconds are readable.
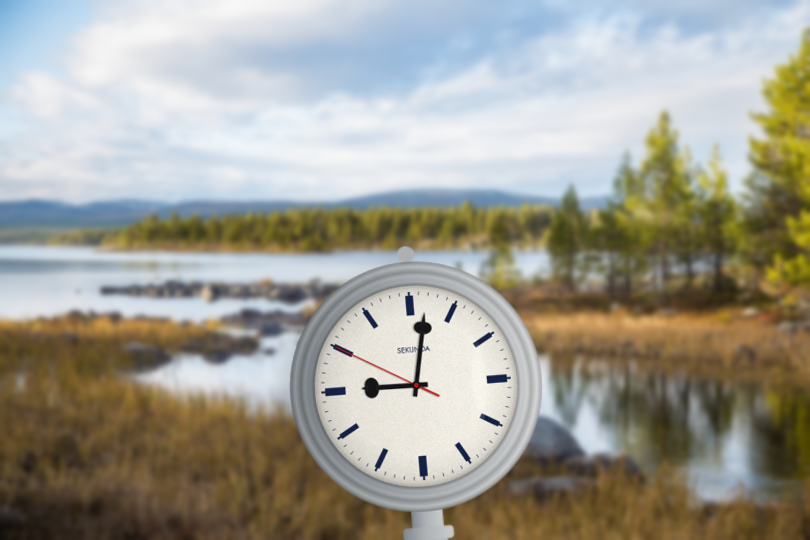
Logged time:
h=9 m=1 s=50
